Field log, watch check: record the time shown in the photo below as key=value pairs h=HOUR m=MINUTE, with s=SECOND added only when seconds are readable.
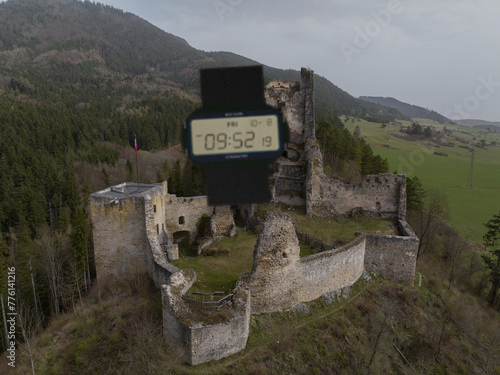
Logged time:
h=9 m=52 s=19
